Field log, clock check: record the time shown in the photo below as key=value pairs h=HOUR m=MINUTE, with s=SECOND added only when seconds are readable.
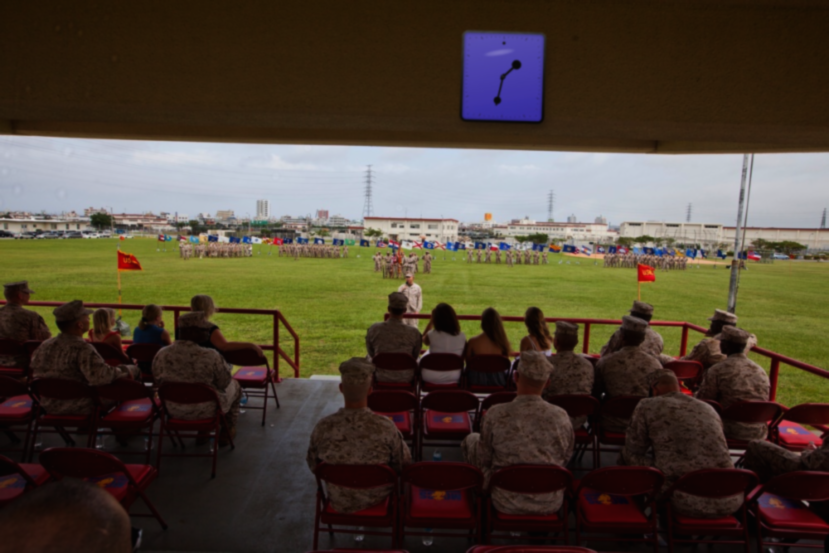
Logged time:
h=1 m=32
